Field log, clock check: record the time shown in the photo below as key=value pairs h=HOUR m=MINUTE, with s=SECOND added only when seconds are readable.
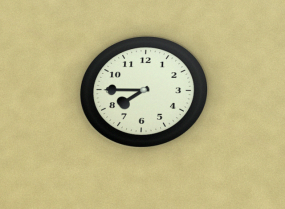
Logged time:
h=7 m=45
